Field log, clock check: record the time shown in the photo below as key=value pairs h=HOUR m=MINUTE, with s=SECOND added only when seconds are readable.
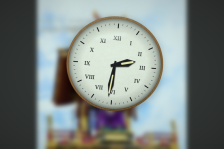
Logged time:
h=2 m=31
